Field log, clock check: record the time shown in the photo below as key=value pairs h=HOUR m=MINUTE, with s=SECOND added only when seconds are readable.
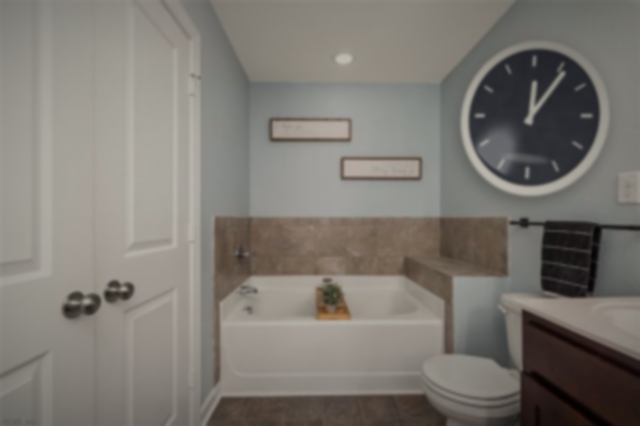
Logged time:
h=12 m=6
